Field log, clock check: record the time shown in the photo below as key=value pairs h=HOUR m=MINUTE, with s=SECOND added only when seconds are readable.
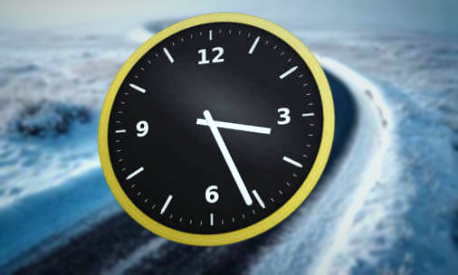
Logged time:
h=3 m=26
